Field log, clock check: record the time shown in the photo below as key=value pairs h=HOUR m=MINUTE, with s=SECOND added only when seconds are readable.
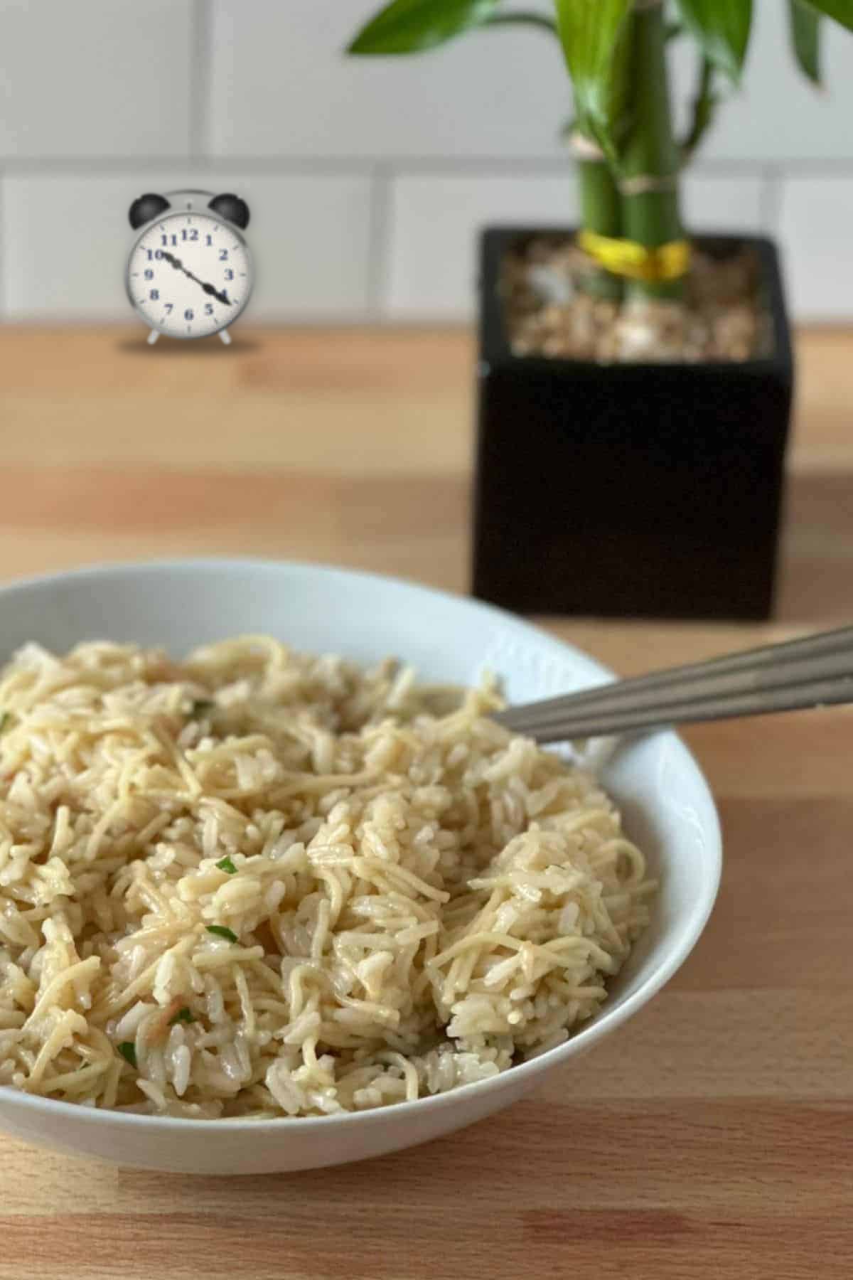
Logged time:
h=10 m=21
